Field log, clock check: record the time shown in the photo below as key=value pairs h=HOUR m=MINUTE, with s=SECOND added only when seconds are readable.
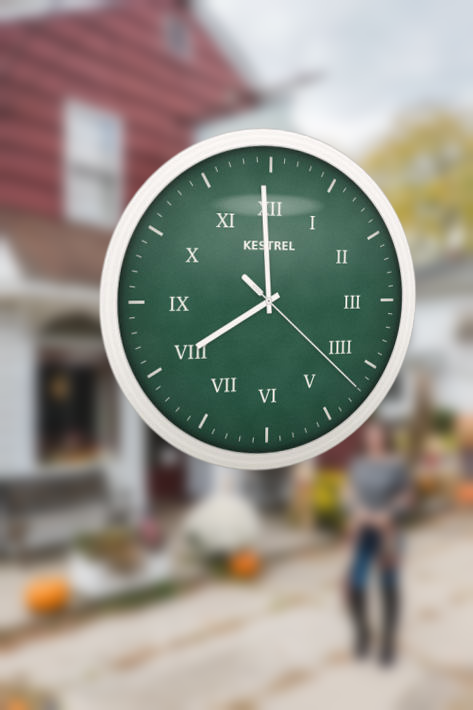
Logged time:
h=7 m=59 s=22
